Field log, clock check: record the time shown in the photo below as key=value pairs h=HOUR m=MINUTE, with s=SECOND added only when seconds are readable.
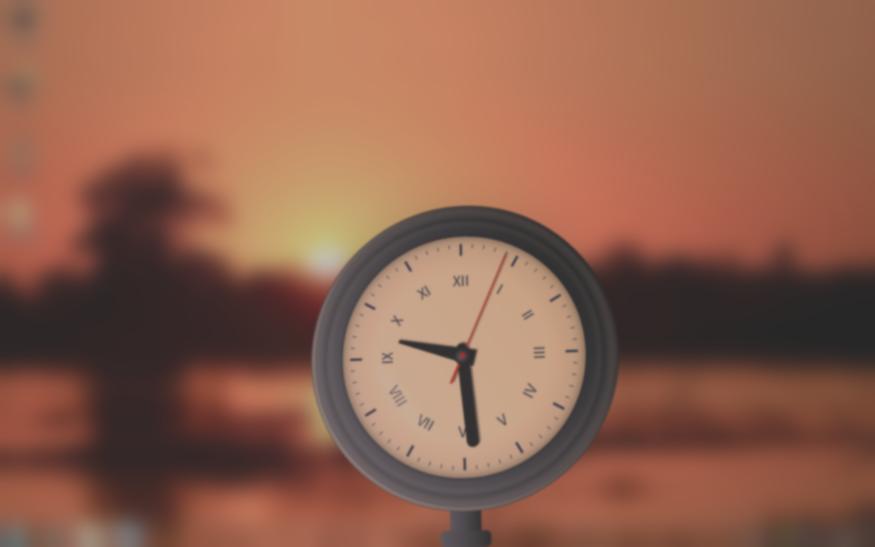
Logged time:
h=9 m=29 s=4
